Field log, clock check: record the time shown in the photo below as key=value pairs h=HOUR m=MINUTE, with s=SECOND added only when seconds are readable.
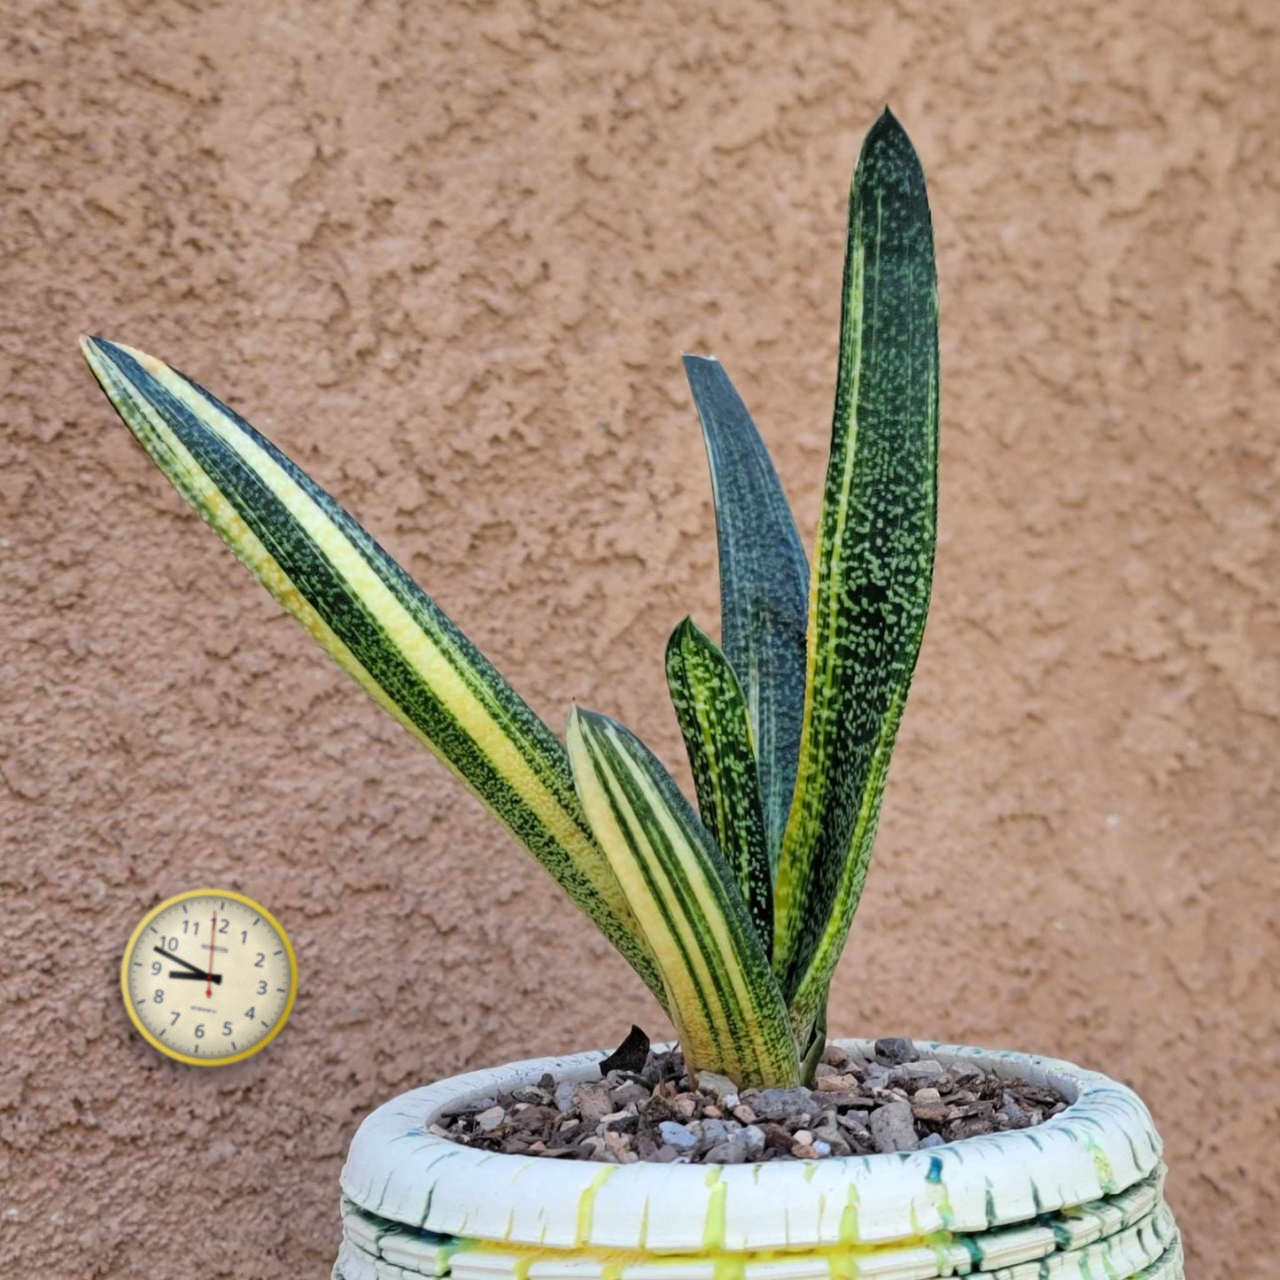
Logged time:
h=8 m=47 s=59
